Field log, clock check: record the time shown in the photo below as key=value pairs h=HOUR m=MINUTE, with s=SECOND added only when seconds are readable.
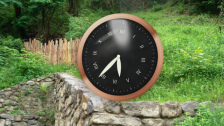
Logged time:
h=5 m=36
